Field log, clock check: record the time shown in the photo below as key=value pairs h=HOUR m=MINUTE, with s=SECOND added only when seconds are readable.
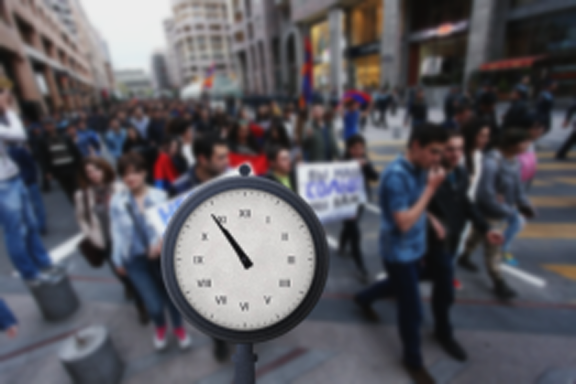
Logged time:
h=10 m=54
